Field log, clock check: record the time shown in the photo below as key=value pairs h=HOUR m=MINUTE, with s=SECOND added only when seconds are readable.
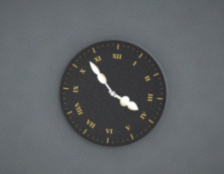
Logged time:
h=3 m=53
